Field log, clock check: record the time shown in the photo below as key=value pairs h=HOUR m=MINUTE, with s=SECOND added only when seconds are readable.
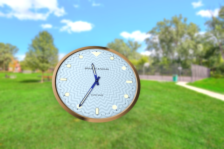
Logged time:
h=11 m=35
